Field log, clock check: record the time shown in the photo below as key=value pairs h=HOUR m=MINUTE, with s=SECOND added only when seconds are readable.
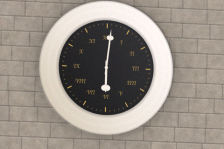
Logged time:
h=6 m=1
